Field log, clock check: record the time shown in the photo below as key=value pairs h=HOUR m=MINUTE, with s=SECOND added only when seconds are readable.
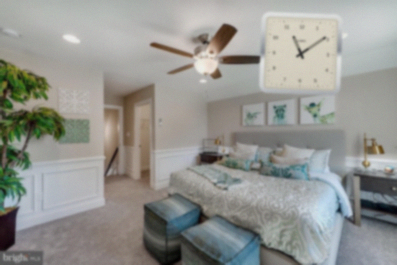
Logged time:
h=11 m=9
